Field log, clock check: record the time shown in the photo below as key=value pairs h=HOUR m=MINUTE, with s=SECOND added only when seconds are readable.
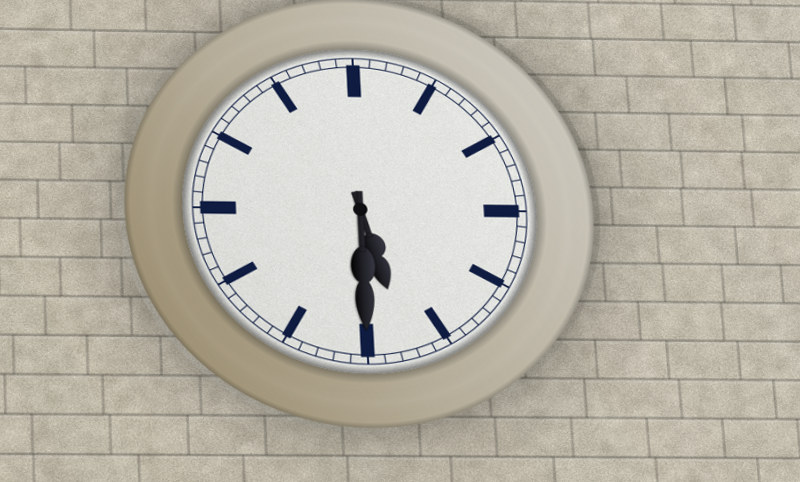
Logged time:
h=5 m=30
